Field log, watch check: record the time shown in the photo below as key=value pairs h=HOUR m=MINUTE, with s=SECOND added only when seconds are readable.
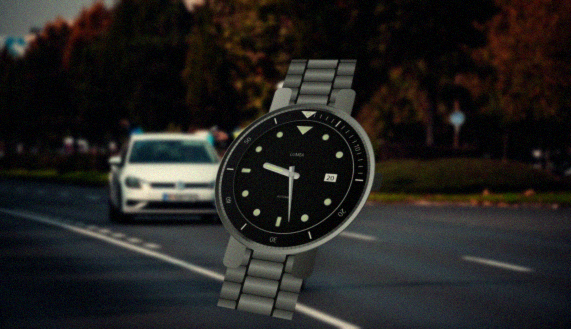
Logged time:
h=9 m=28
